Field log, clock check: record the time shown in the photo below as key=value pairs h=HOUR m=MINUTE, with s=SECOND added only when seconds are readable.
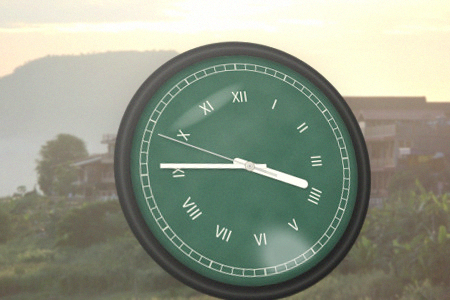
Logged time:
h=3 m=45 s=49
